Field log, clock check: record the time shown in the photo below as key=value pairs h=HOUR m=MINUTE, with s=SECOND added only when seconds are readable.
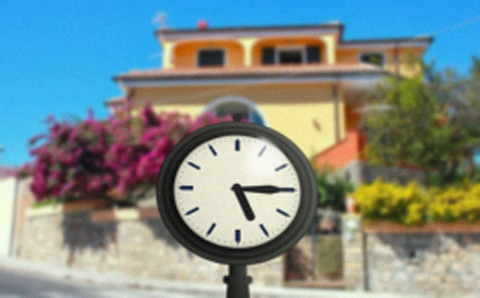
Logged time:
h=5 m=15
